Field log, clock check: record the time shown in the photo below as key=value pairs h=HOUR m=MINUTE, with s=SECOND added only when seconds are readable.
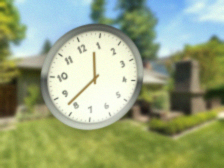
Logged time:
h=12 m=42
